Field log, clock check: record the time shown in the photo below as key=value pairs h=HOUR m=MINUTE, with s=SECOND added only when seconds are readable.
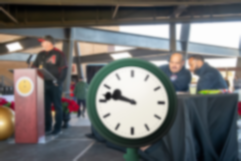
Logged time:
h=9 m=47
